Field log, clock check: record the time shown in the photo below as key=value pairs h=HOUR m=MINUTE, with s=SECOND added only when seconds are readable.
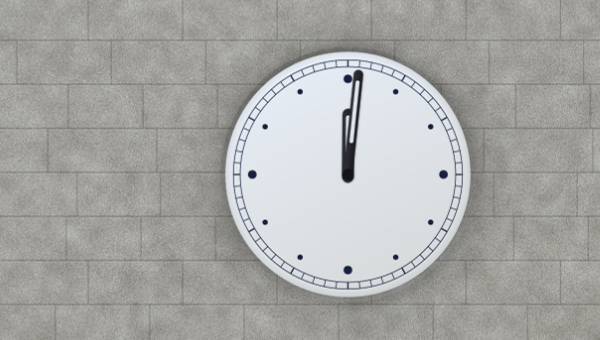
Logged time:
h=12 m=1
